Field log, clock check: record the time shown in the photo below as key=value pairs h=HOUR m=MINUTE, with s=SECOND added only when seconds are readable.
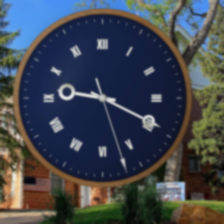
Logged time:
h=9 m=19 s=27
